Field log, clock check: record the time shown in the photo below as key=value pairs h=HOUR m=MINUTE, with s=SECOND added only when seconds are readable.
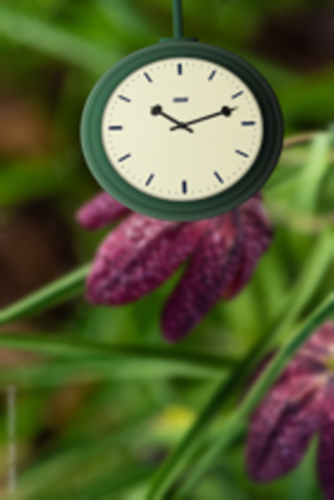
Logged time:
h=10 m=12
